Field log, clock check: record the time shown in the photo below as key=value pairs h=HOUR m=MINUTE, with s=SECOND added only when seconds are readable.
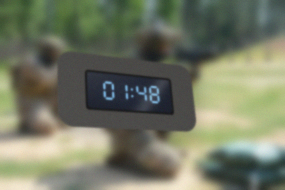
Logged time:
h=1 m=48
